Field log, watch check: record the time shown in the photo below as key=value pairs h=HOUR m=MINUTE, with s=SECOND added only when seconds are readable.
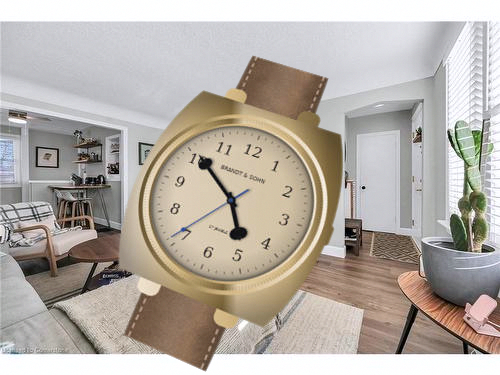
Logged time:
h=4 m=50 s=36
